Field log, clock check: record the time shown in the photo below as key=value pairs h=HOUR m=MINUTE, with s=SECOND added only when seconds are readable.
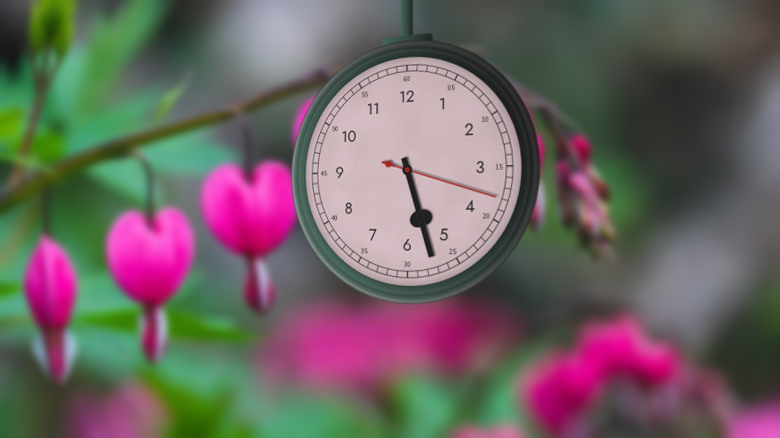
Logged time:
h=5 m=27 s=18
